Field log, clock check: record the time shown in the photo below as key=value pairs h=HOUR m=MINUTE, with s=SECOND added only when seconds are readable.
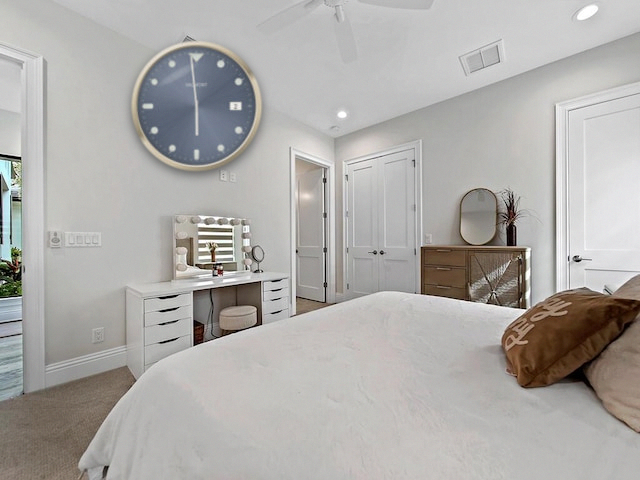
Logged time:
h=5 m=59
